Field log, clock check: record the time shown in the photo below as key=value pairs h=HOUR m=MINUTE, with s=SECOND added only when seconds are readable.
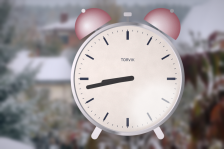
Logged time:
h=8 m=43
